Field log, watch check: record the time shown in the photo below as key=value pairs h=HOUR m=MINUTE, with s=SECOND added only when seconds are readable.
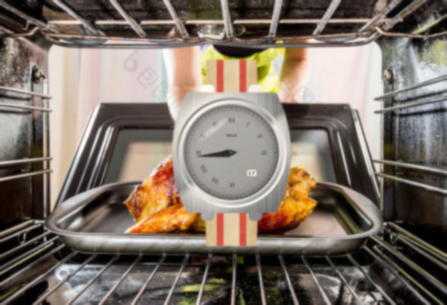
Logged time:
h=8 m=44
